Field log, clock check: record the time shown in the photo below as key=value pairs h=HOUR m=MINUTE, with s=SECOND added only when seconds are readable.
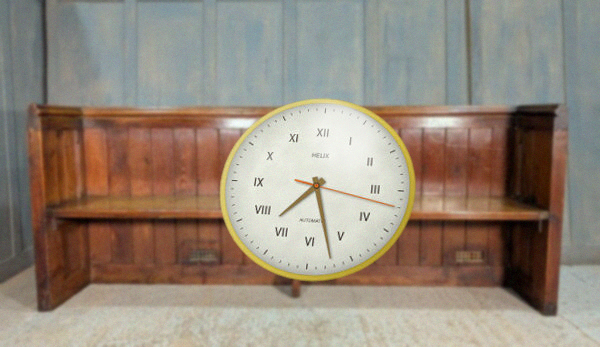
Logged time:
h=7 m=27 s=17
